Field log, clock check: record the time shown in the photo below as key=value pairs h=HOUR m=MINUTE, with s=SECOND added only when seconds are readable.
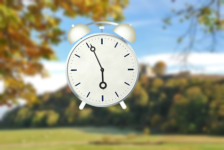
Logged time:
h=5 m=56
